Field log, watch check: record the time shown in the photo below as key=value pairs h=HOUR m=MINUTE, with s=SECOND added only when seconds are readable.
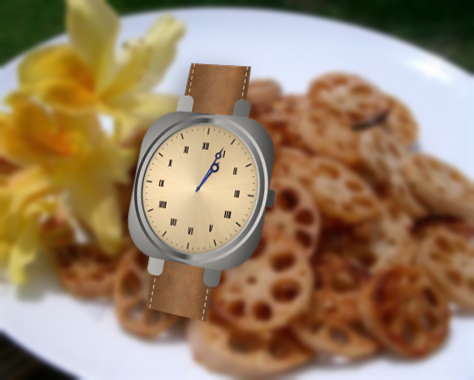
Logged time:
h=1 m=4
